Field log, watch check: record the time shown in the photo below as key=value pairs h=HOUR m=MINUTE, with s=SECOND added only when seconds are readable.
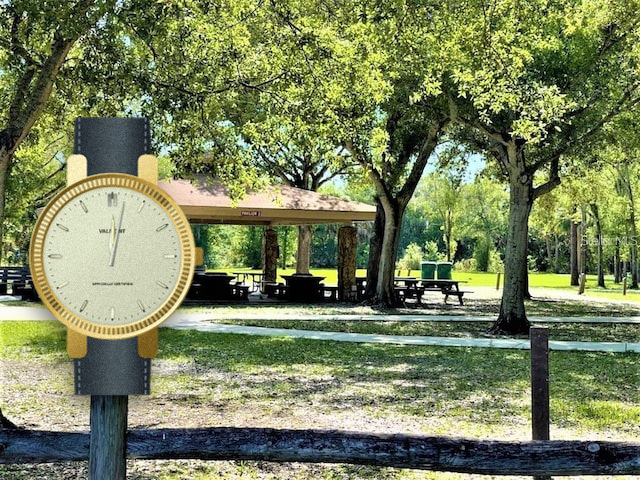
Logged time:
h=12 m=2
